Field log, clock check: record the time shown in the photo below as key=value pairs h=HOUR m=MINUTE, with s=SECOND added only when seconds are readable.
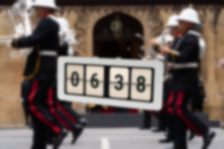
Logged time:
h=6 m=38
